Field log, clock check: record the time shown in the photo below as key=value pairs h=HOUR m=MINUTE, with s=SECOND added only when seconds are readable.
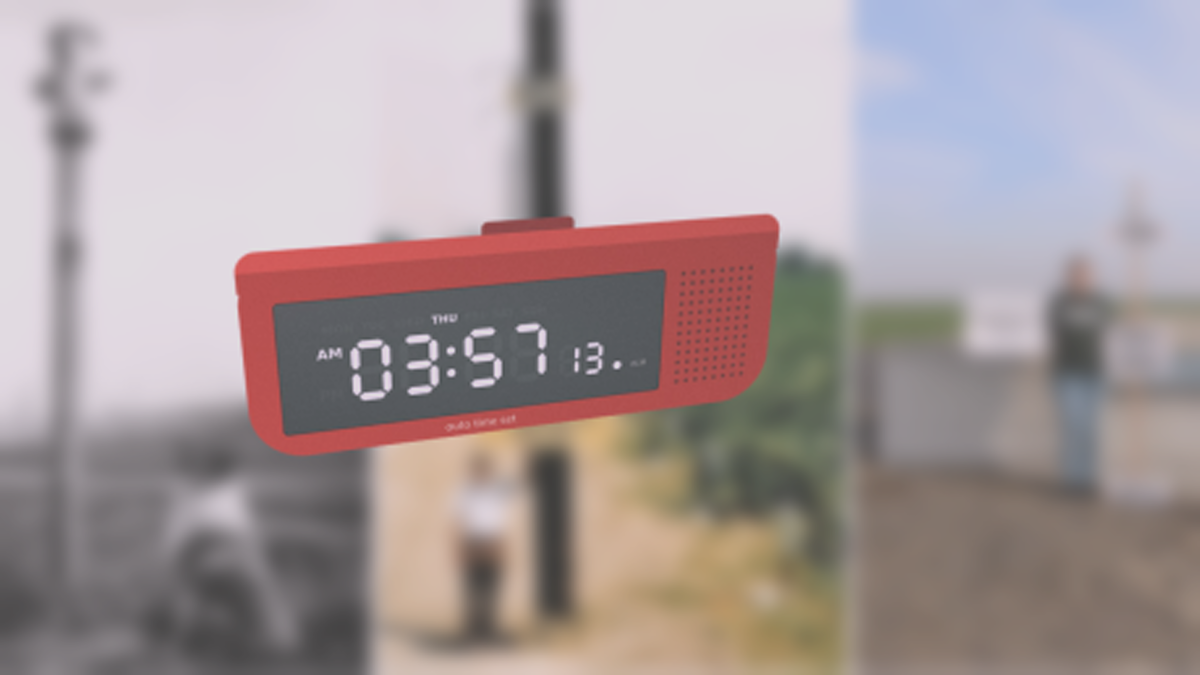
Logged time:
h=3 m=57 s=13
